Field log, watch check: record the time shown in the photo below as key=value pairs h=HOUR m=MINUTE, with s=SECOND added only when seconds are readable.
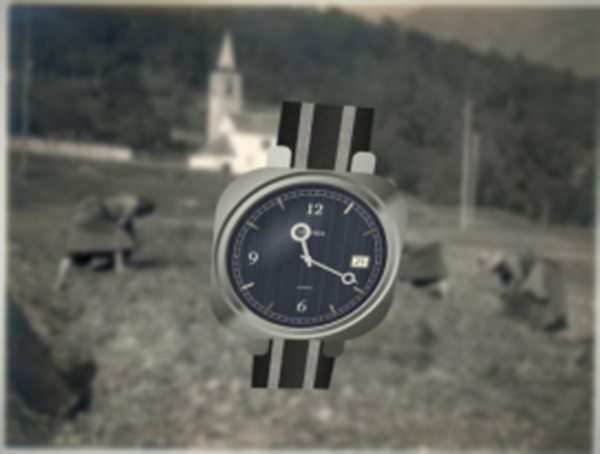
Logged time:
h=11 m=19
